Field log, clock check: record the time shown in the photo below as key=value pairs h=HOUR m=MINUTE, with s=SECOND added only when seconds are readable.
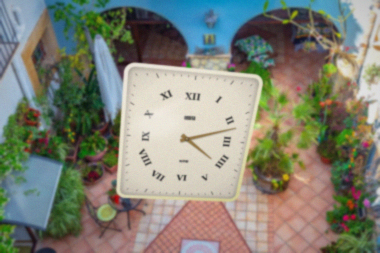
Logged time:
h=4 m=12
